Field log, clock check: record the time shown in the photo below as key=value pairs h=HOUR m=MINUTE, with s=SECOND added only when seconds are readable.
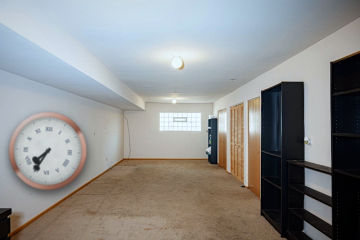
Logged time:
h=7 m=35
